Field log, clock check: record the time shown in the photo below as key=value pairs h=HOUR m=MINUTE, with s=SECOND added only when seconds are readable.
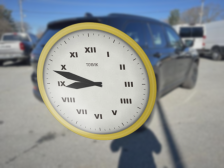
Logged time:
h=8 m=48
